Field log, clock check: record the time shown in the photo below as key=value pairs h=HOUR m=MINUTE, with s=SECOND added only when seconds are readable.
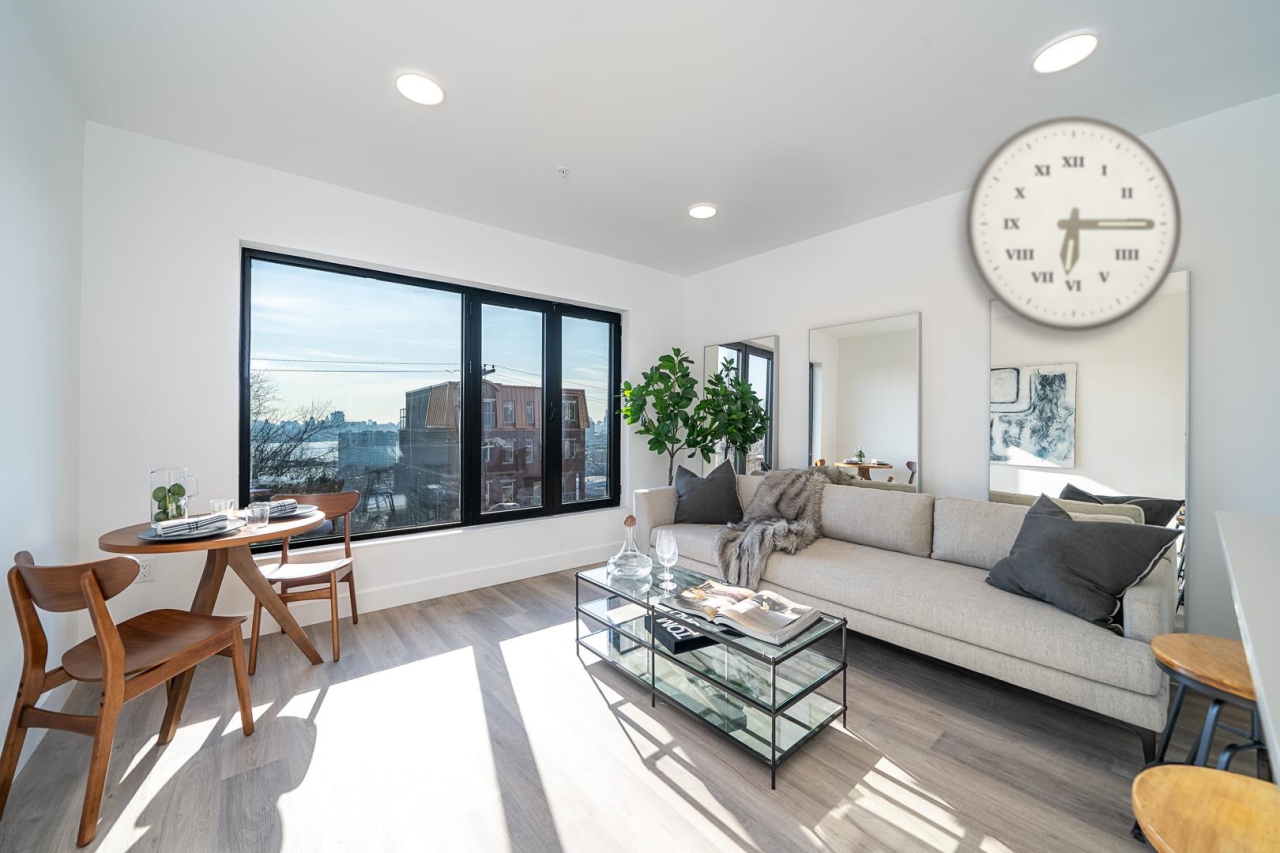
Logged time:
h=6 m=15
